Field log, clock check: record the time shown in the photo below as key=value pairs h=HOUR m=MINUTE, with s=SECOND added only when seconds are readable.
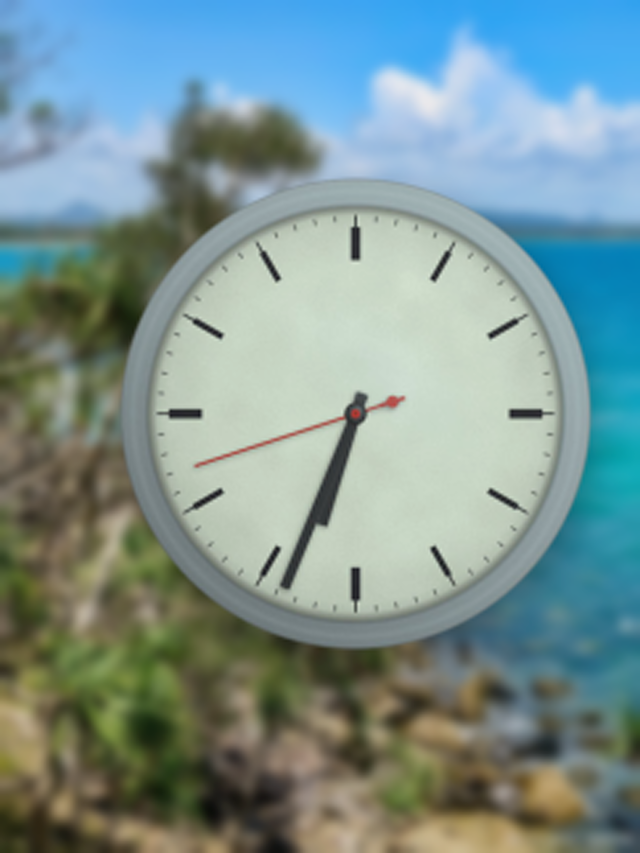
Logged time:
h=6 m=33 s=42
